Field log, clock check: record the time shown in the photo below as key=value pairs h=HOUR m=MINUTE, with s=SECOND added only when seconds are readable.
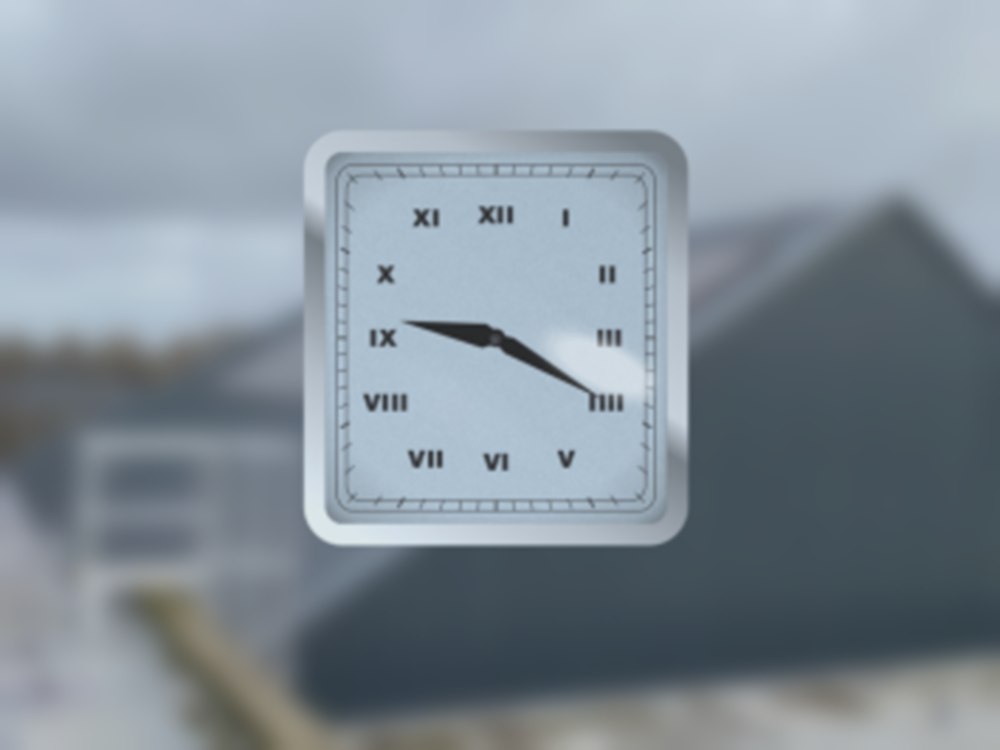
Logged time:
h=9 m=20
